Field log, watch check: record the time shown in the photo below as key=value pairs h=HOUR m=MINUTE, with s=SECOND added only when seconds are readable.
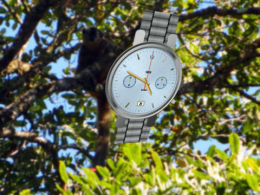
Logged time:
h=4 m=49
